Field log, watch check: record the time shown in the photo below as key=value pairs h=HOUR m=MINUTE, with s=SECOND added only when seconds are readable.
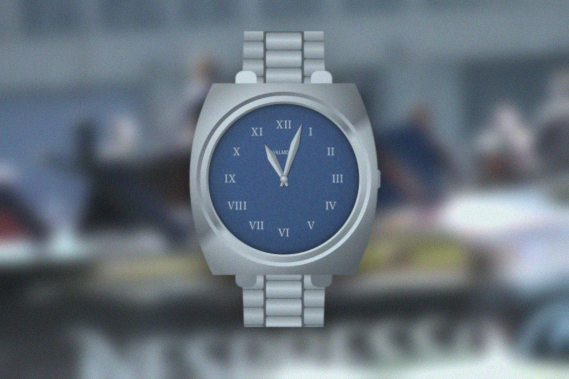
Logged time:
h=11 m=3
